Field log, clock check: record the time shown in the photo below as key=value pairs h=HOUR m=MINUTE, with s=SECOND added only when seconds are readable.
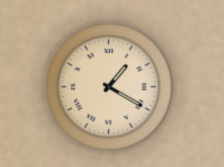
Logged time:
h=1 m=20
